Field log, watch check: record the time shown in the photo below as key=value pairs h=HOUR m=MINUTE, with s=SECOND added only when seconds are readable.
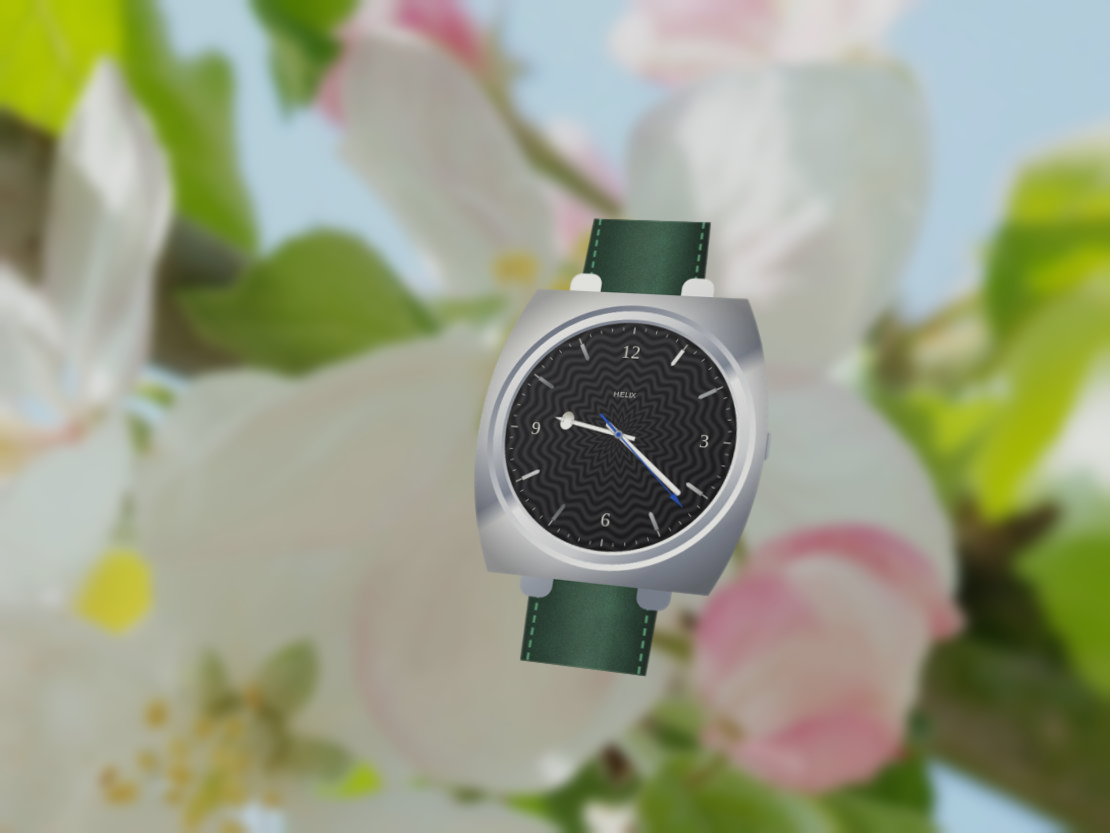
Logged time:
h=9 m=21 s=22
